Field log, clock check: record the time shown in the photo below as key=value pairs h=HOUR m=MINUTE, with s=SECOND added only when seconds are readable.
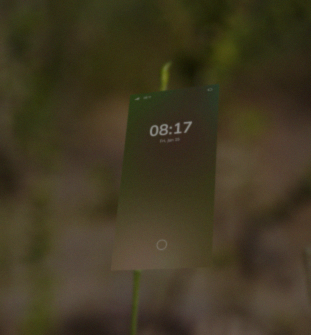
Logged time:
h=8 m=17
